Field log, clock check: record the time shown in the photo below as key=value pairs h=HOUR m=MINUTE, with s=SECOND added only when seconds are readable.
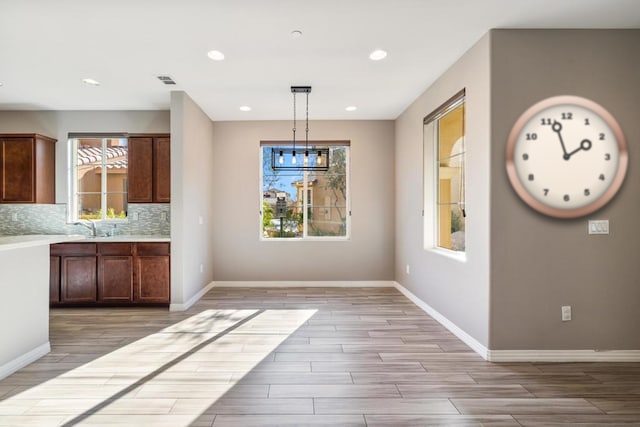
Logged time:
h=1 m=57
